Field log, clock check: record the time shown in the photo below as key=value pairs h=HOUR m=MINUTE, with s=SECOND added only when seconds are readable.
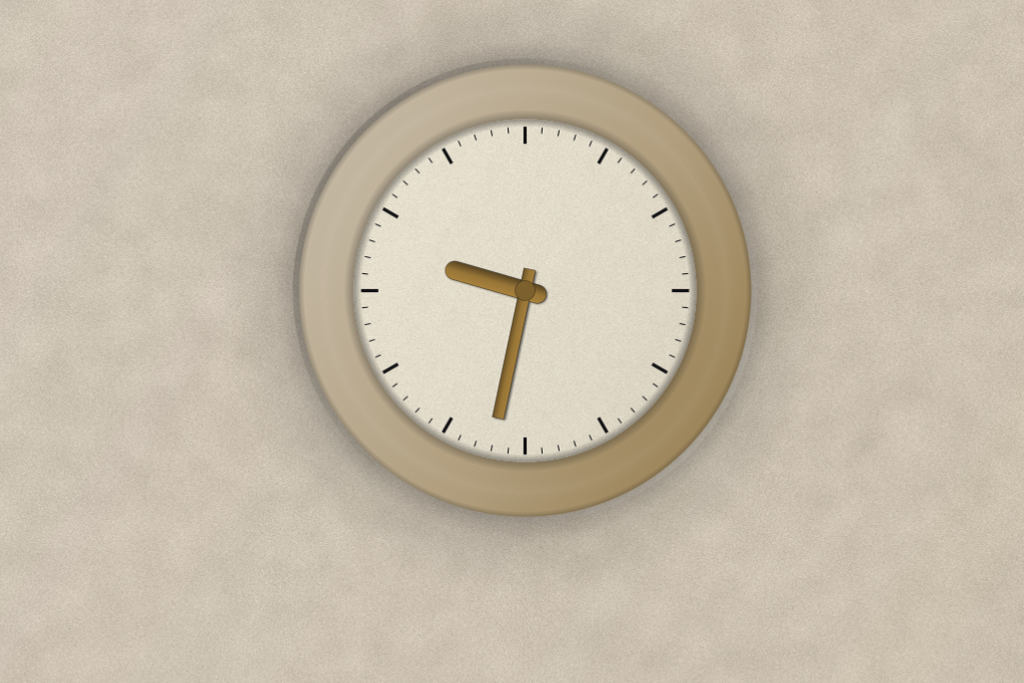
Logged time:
h=9 m=32
